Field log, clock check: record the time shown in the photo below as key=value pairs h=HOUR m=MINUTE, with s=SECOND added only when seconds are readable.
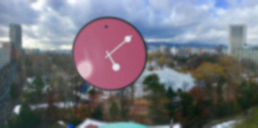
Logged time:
h=5 m=9
